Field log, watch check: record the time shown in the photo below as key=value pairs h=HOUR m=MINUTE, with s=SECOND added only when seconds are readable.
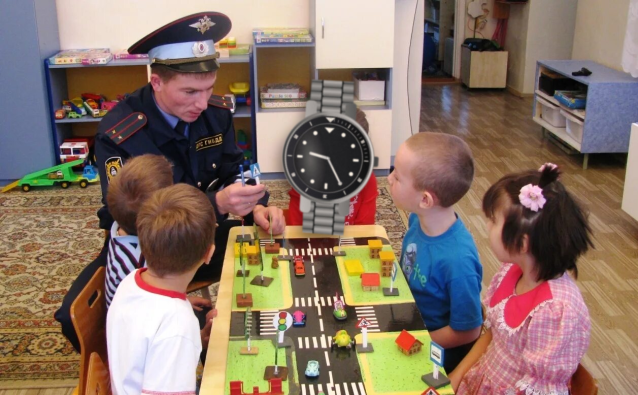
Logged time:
h=9 m=25
